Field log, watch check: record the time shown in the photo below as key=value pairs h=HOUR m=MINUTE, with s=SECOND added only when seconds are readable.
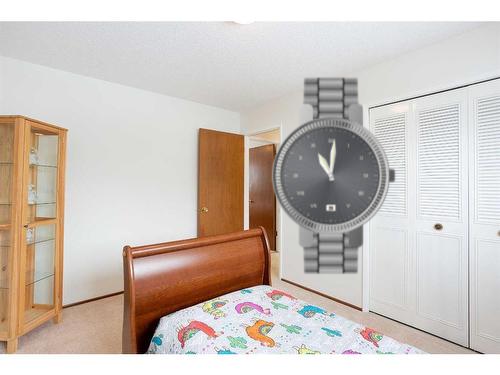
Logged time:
h=11 m=1
